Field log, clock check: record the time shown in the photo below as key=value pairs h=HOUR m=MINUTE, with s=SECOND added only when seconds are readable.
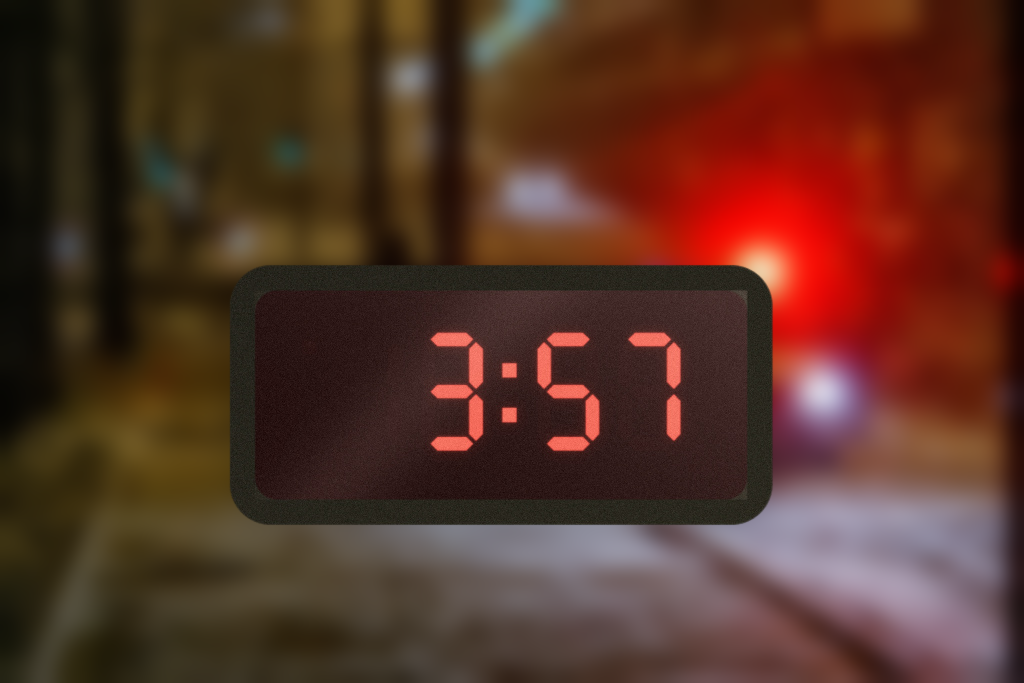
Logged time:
h=3 m=57
